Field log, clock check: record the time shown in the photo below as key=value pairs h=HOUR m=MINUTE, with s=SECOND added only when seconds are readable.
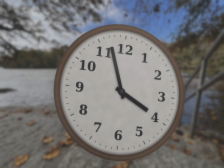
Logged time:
h=3 m=57
